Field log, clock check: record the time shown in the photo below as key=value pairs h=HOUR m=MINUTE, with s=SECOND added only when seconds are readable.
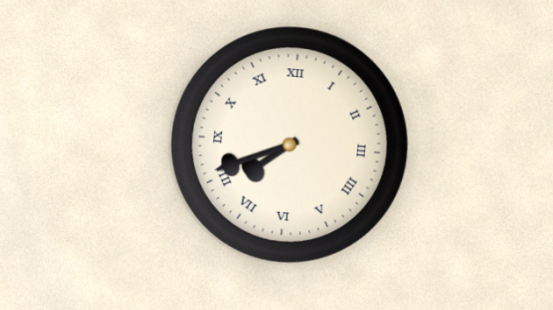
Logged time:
h=7 m=41
